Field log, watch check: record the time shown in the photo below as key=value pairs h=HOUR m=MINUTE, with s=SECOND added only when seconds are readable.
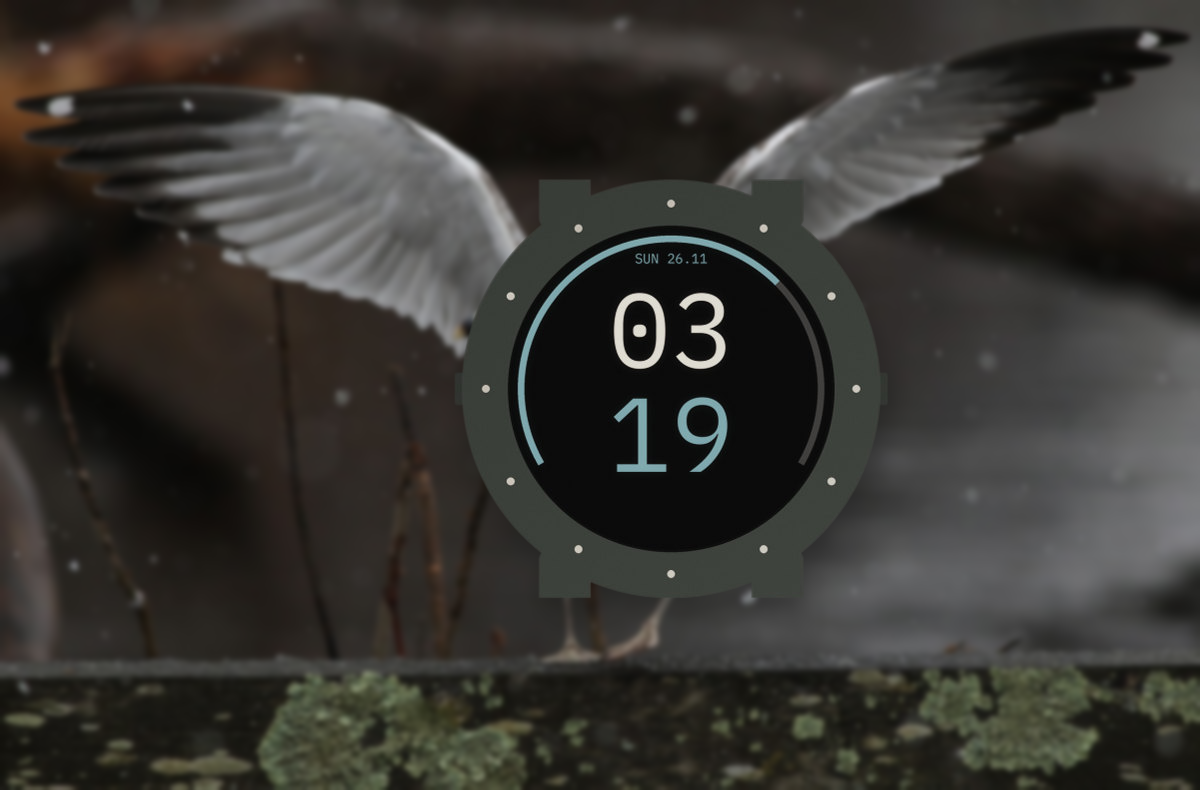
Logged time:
h=3 m=19
